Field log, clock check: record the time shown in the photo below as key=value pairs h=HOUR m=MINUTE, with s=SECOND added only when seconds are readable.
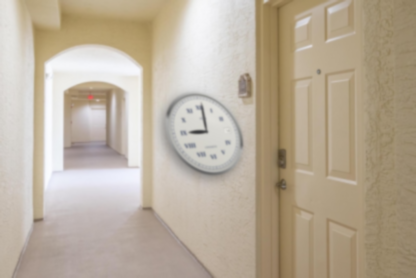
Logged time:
h=9 m=1
